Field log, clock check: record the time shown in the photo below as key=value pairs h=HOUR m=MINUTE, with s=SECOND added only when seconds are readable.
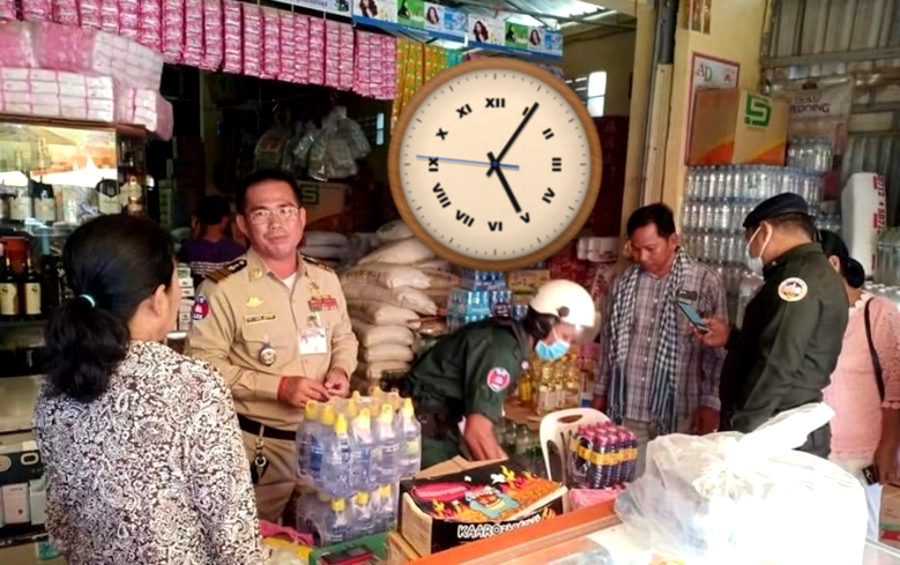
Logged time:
h=5 m=5 s=46
